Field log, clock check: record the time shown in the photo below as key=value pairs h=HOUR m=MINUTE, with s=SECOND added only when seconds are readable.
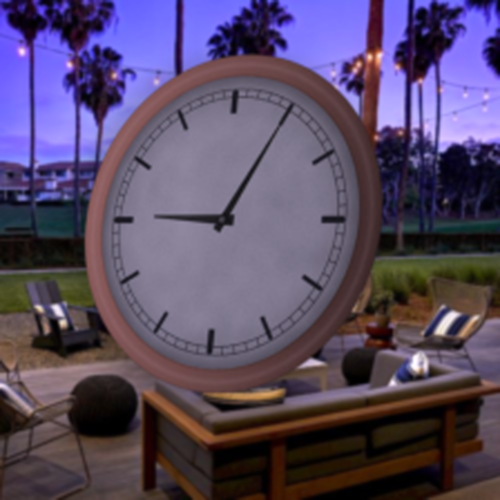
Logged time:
h=9 m=5
